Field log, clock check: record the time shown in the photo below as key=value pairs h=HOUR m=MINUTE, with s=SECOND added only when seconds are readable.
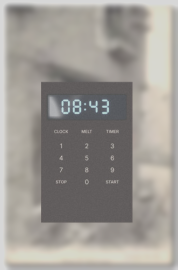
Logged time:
h=8 m=43
